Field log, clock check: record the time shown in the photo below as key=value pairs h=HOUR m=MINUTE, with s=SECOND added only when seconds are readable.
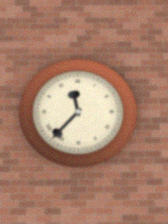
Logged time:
h=11 m=37
